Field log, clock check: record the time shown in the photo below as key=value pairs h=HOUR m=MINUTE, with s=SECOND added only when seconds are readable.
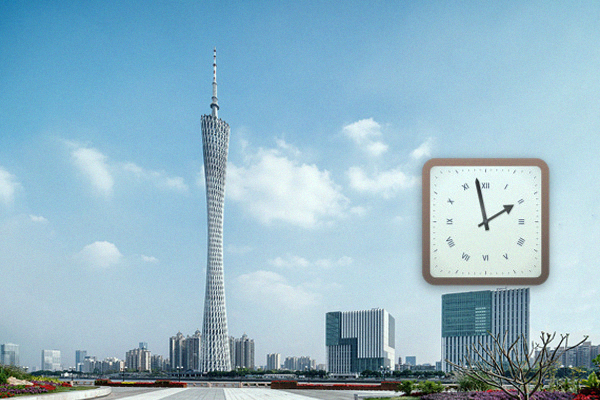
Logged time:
h=1 m=58
